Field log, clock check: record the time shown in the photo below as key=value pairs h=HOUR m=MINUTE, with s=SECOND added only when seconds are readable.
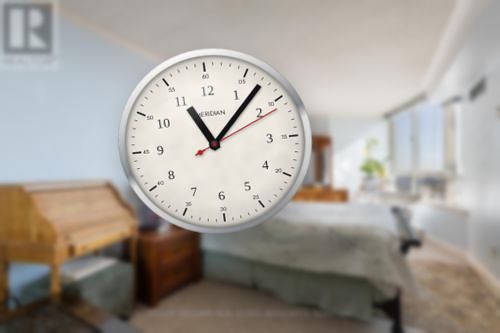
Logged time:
h=11 m=7 s=11
